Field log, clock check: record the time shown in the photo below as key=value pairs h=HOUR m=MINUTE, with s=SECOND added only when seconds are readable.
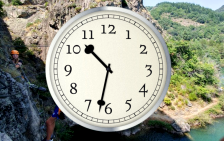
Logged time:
h=10 m=32
